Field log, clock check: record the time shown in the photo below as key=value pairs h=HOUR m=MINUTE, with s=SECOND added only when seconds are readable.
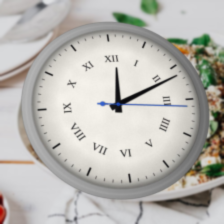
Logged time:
h=12 m=11 s=16
